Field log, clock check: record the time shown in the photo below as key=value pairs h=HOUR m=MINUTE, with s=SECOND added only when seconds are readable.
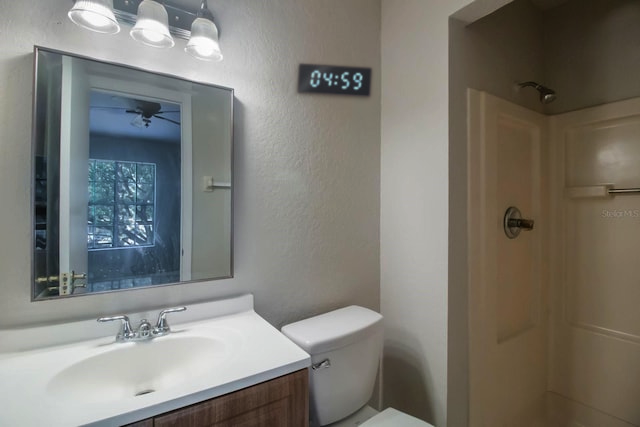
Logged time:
h=4 m=59
